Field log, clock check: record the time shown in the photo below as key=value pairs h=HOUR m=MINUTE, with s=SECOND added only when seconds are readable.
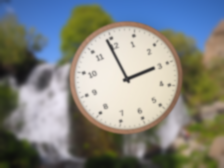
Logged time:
h=2 m=59
